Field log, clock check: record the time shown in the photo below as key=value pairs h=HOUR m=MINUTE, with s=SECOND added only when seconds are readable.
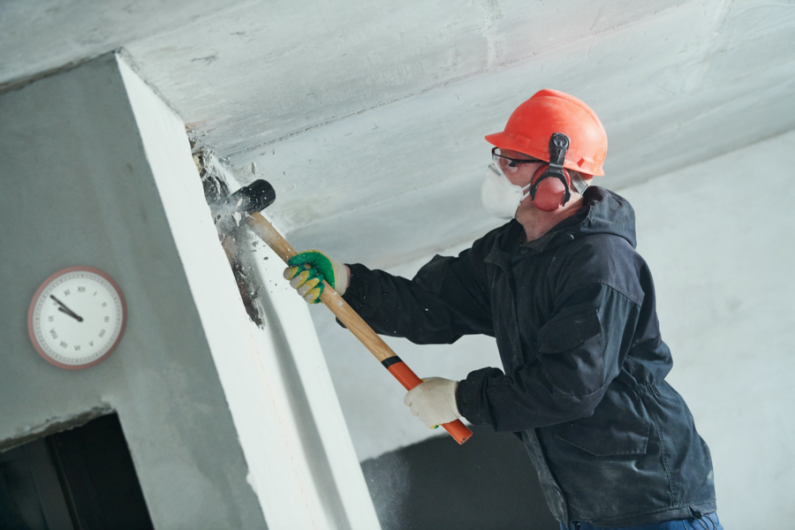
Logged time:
h=9 m=51
